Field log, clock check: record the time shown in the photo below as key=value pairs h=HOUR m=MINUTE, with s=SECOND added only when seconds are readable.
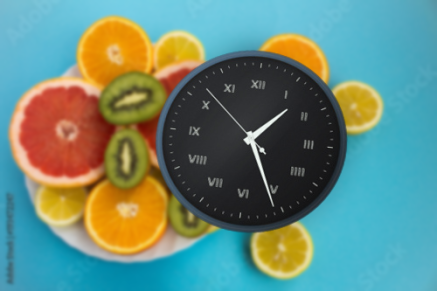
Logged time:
h=1 m=25 s=52
